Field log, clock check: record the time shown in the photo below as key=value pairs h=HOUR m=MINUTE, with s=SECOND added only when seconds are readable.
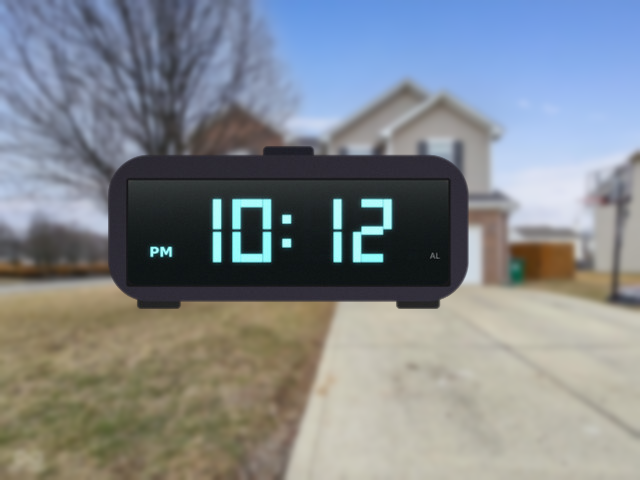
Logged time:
h=10 m=12
